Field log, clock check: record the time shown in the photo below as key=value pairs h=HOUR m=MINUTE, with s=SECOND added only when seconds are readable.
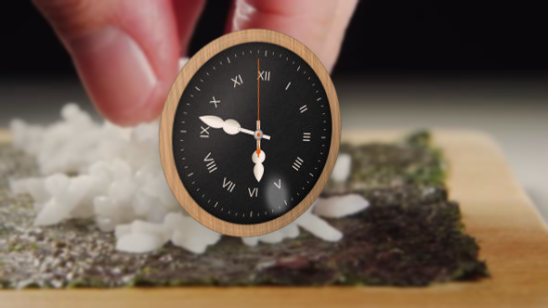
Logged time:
h=5 m=46 s=59
